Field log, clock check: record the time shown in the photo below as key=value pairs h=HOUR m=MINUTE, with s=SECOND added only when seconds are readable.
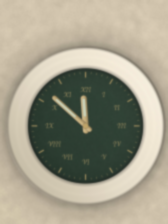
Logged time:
h=11 m=52
